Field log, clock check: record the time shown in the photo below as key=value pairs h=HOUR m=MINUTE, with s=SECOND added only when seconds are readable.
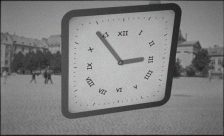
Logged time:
h=2 m=54
